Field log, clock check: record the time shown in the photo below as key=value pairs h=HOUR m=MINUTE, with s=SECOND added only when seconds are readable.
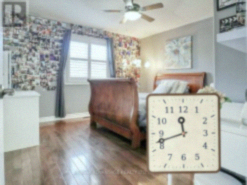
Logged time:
h=11 m=42
